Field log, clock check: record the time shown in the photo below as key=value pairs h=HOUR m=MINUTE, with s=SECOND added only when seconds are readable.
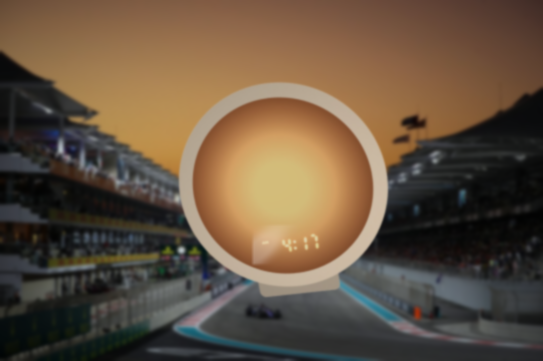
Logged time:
h=4 m=17
